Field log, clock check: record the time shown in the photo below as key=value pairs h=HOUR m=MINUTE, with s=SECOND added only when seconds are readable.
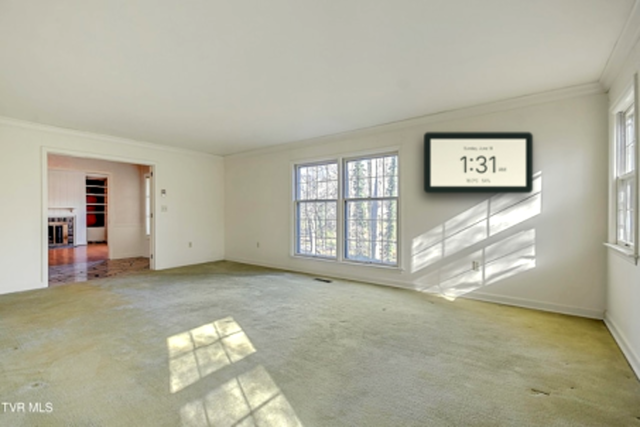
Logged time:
h=1 m=31
